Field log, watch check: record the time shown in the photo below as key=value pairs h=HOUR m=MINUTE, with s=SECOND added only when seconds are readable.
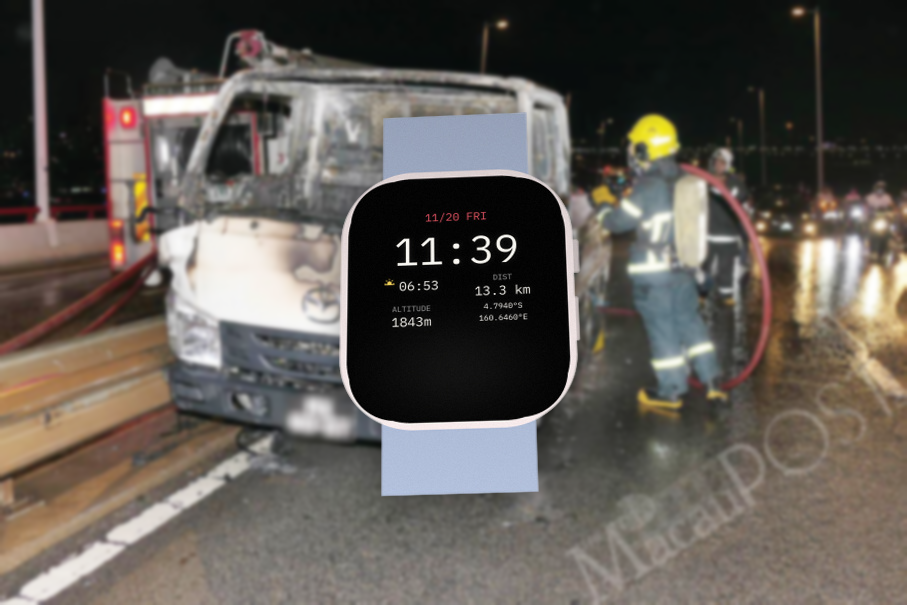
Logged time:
h=11 m=39
